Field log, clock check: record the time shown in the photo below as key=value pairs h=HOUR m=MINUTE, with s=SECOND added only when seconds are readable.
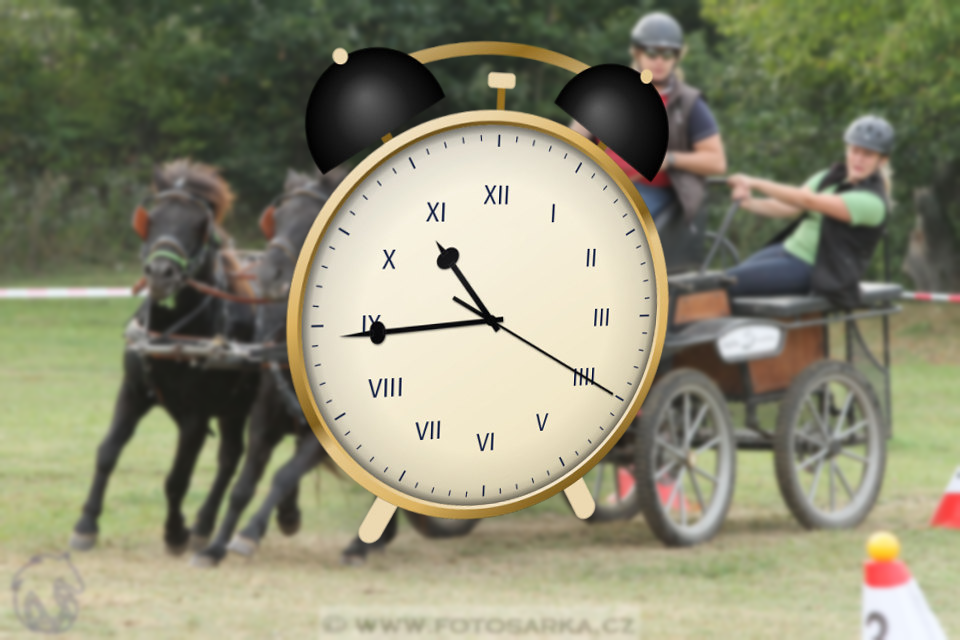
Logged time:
h=10 m=44 s=20
